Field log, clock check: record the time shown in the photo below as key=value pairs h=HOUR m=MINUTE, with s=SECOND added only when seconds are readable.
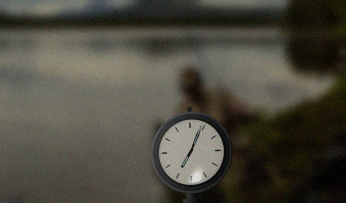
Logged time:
h=7 m=4
